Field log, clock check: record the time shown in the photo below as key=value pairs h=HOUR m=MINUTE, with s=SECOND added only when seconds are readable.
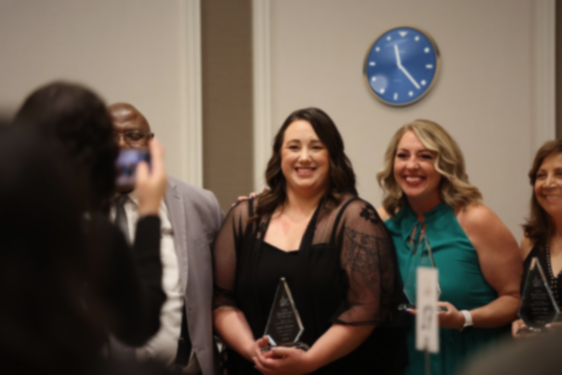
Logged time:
h=11 m=22
